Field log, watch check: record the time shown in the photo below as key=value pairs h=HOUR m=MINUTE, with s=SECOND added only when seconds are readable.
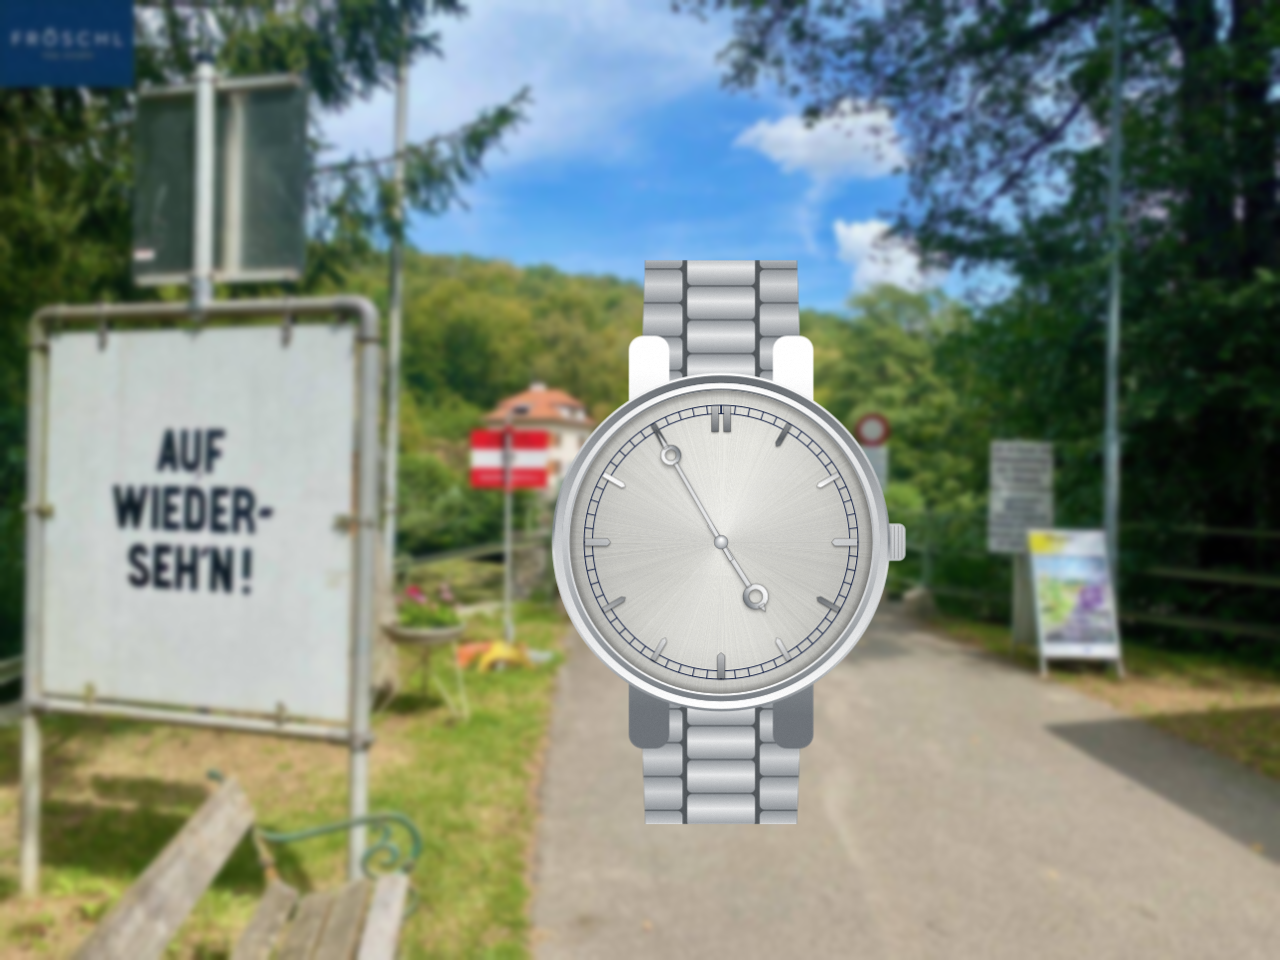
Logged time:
h=4 m=55
